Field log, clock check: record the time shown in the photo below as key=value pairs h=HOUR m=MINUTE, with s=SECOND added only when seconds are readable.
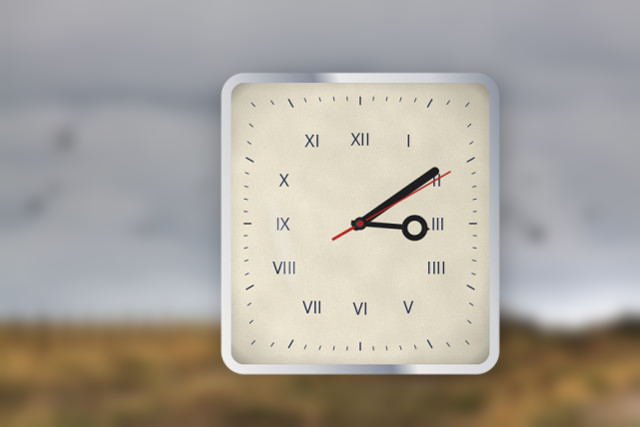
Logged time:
h=3 m=9 s=10
